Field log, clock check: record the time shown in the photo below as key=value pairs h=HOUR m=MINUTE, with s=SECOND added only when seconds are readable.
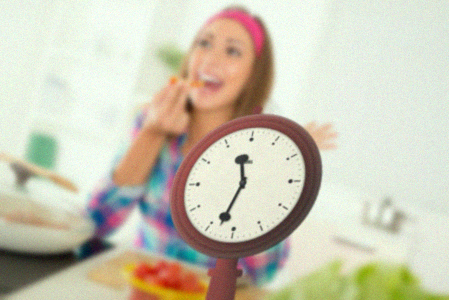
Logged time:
h=11 m=33
